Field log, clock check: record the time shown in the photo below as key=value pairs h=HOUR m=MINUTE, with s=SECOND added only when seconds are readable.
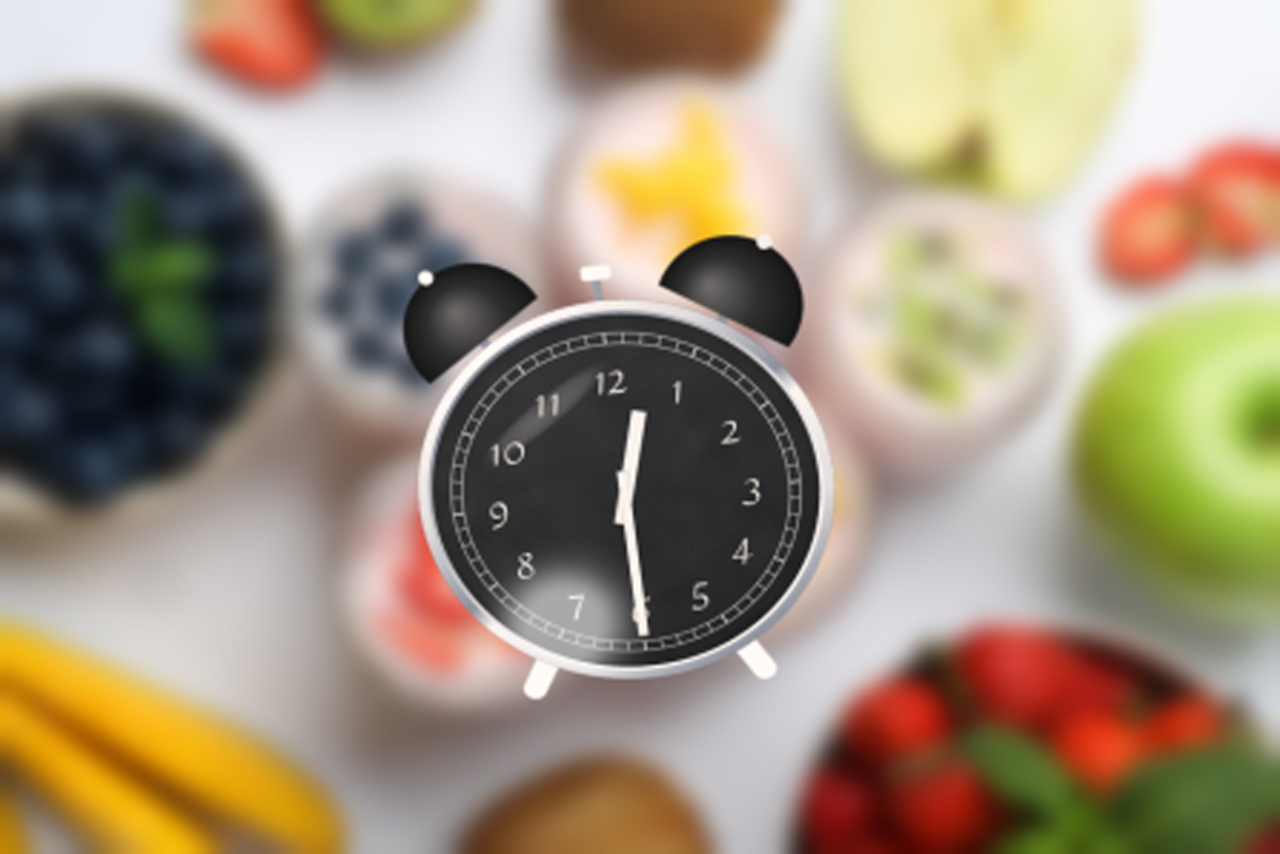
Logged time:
h=12 m=30
